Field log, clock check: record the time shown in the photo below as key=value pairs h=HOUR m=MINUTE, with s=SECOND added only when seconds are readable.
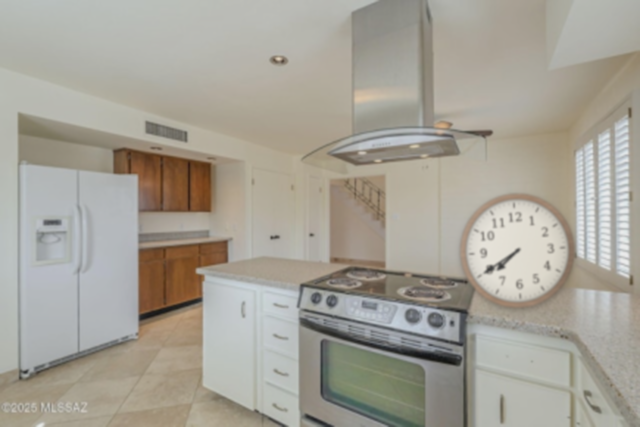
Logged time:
h=7 m=40
